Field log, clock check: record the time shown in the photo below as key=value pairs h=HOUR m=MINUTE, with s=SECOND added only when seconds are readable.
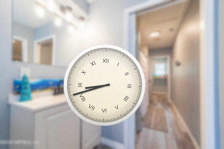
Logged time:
h=8 m=42
